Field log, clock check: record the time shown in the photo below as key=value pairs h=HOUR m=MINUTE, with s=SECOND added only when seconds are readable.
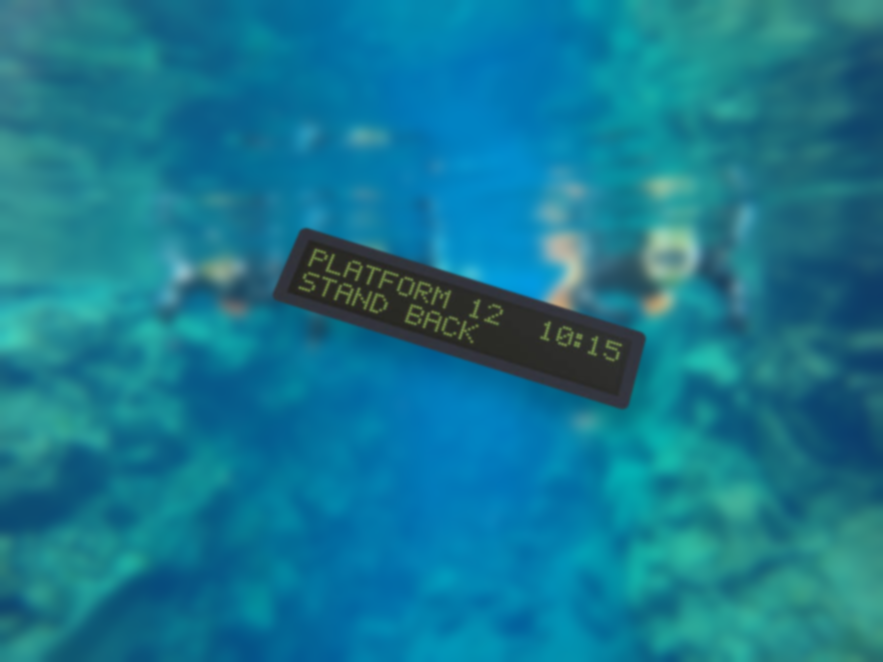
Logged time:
h=10 m=15
